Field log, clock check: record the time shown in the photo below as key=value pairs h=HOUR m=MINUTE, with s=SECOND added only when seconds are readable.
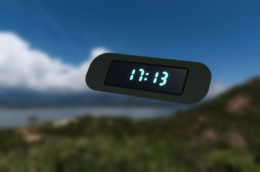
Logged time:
h=17 m=13
